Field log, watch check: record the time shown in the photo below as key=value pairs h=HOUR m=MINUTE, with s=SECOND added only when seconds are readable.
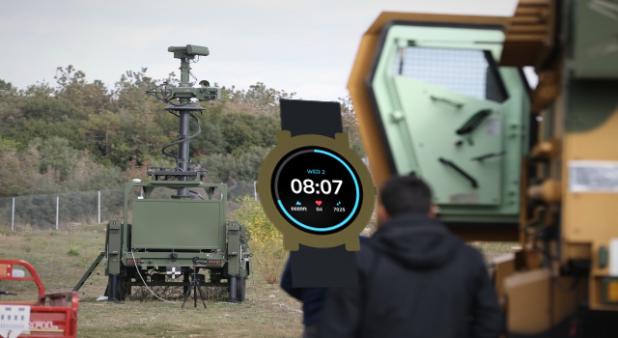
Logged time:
h=8 m=7
